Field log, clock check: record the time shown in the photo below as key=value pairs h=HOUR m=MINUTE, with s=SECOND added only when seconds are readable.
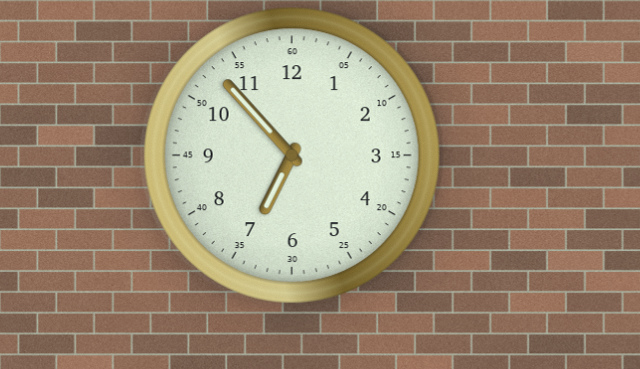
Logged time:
h=6 m=53
